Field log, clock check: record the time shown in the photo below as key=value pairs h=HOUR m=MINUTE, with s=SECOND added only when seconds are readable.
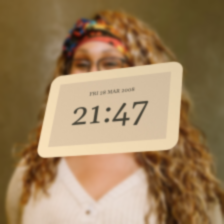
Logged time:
h=21 m=47
